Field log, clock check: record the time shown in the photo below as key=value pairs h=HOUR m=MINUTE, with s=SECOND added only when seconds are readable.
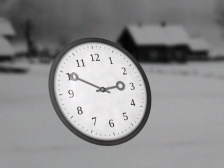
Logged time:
h=2 m=50
